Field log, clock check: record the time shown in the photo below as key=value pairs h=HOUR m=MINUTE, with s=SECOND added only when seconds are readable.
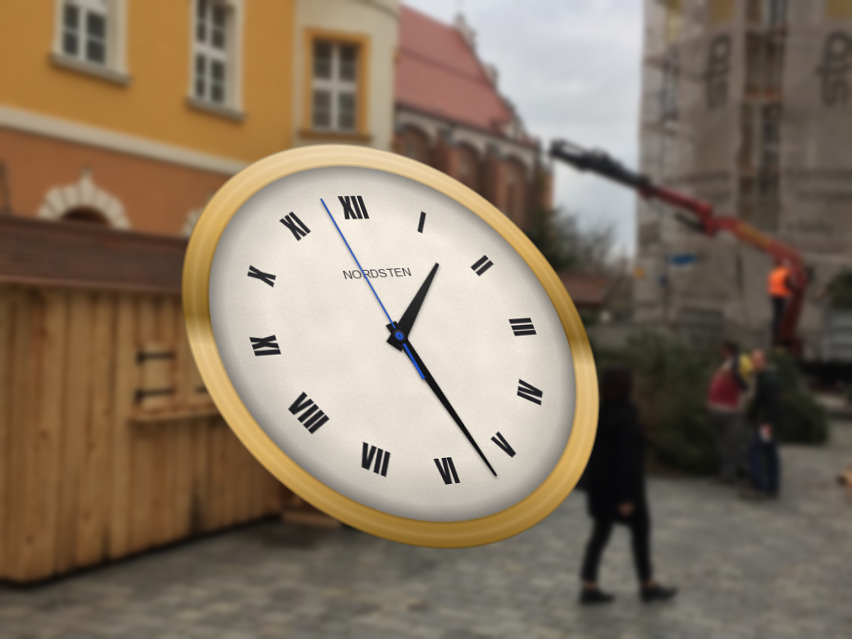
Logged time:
h=1 m=26 s=58
